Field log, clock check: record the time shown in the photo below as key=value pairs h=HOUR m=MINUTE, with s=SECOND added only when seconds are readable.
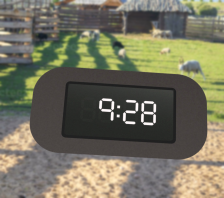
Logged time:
h=9 m=28
